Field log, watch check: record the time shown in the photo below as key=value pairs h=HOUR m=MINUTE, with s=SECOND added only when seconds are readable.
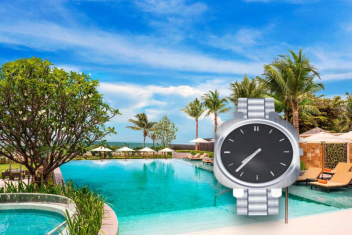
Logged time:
h=7 m=37
